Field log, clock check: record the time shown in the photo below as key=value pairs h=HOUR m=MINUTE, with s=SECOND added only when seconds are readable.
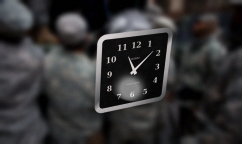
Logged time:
h=11 m=8
